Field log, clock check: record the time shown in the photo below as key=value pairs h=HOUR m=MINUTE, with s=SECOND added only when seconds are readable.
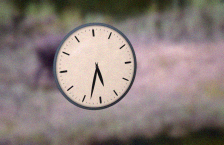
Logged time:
h=5 m=33
